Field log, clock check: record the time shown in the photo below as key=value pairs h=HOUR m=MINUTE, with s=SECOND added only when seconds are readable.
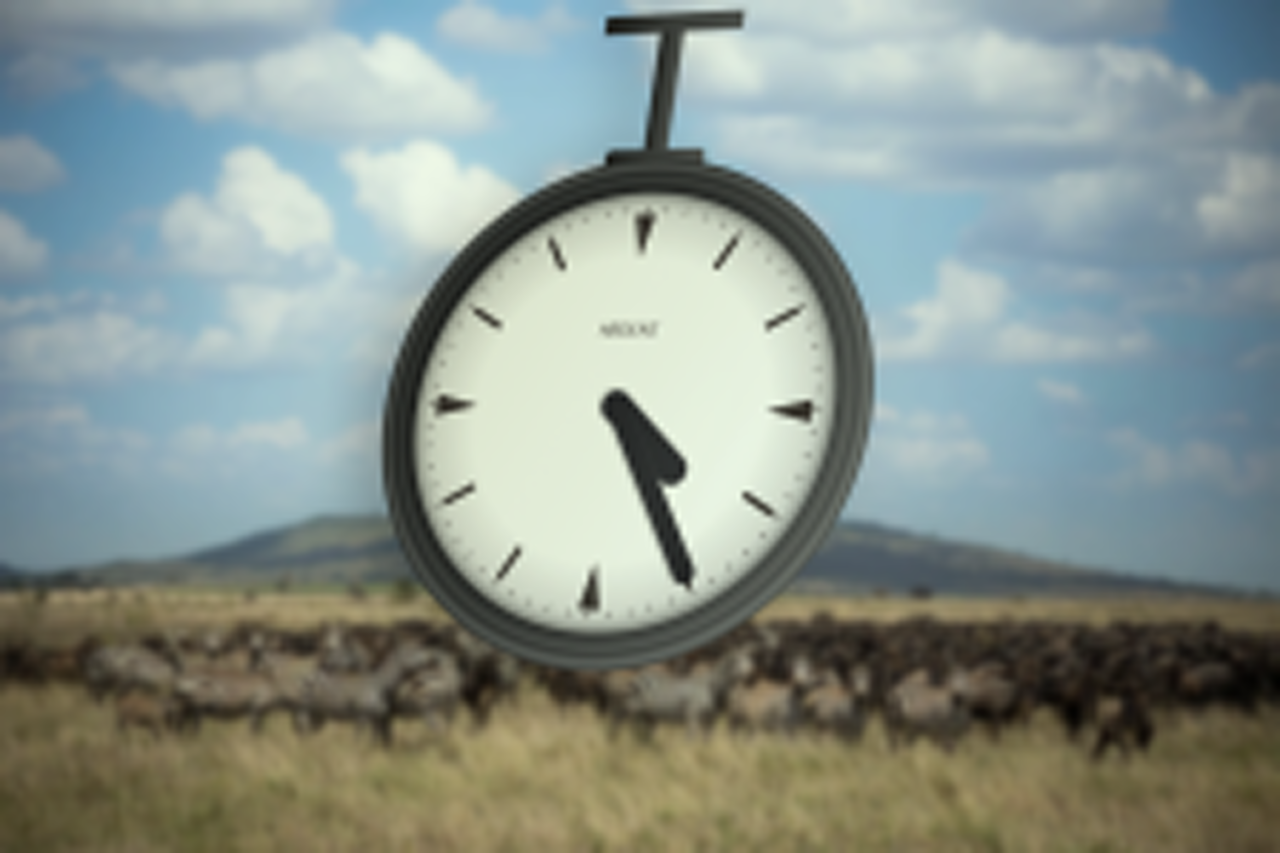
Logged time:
h=4 m=25
